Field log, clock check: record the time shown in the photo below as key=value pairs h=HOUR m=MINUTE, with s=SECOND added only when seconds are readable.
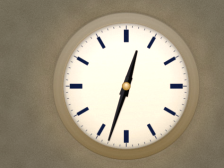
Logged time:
h=12 m=33
